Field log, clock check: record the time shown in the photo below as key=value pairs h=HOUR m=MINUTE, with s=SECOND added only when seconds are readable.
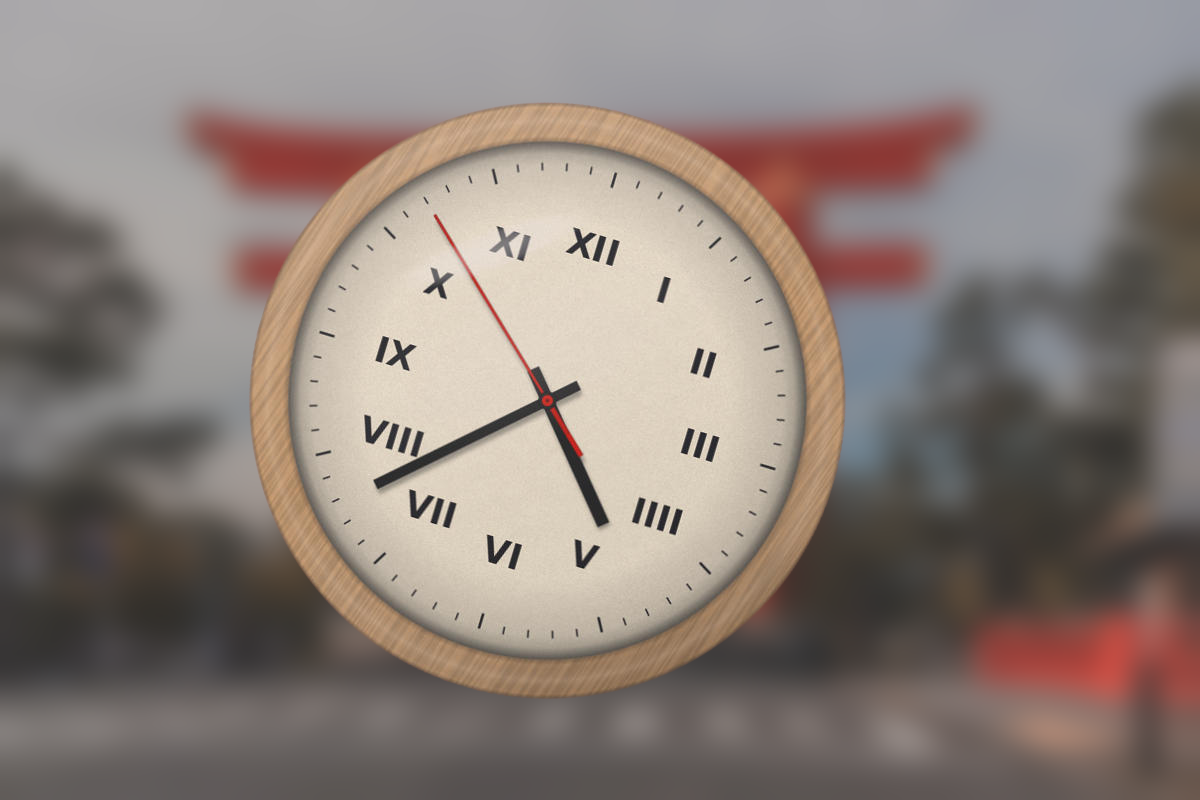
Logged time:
h=4 m=37 s=52
